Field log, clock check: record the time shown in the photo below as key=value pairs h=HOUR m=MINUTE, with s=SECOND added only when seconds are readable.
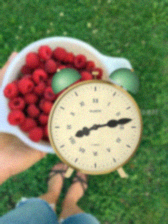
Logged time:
h=8 m=13
